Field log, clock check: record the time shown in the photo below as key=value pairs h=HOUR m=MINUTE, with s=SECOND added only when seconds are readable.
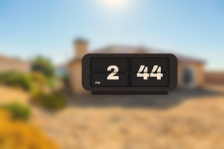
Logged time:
h=2 m=44
